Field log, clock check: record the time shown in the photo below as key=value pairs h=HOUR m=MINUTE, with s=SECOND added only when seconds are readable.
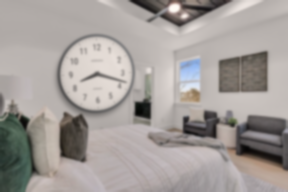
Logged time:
h=8 m=18
